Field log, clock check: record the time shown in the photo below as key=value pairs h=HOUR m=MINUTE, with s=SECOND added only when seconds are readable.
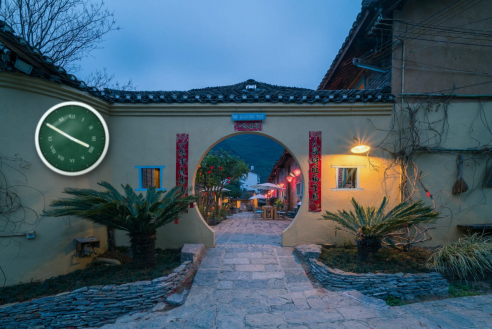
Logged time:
h=3 m=50
